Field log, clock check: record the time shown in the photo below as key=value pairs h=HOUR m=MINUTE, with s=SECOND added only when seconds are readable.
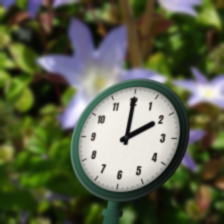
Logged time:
h=2 m=0
